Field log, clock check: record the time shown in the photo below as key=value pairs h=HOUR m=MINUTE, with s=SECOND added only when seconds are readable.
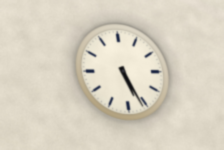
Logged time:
h=5 m=26
